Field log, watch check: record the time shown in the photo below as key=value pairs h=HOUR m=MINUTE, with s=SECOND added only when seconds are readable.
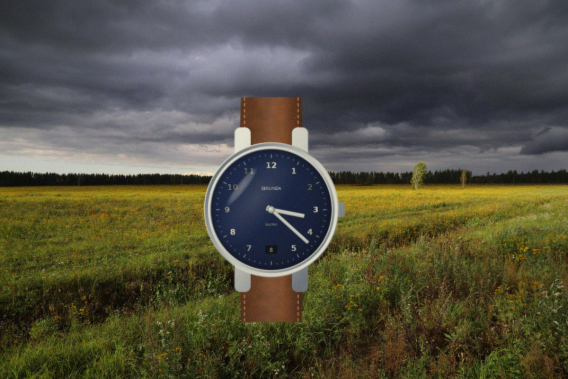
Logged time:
h=3 m=22
